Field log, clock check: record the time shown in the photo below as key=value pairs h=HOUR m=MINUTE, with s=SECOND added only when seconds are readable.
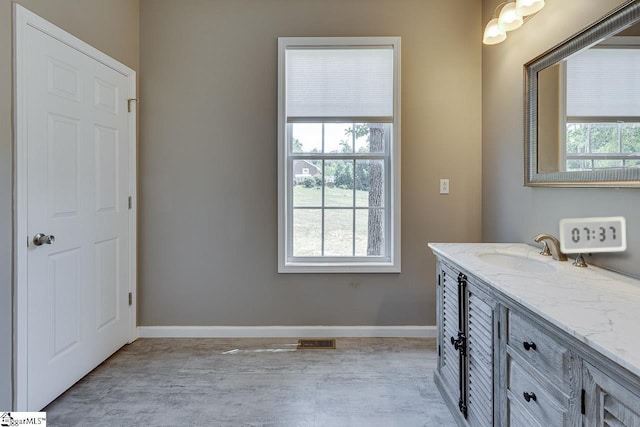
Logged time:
h=7 m=37
